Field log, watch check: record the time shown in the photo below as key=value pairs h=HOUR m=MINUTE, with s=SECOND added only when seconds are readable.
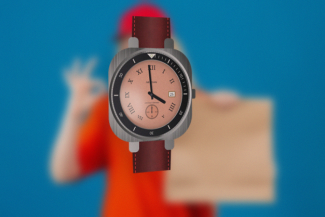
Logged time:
h=3 m=59
